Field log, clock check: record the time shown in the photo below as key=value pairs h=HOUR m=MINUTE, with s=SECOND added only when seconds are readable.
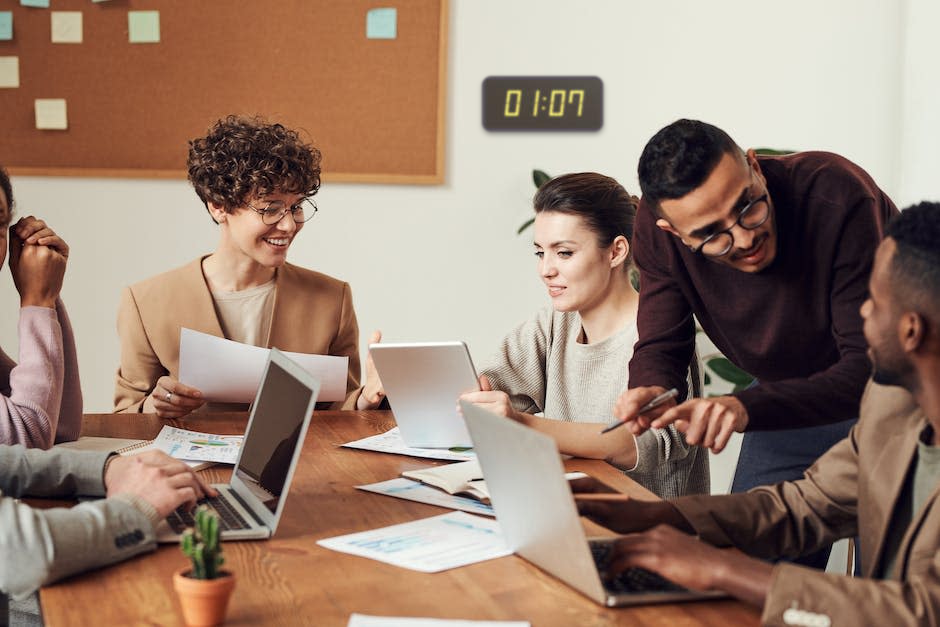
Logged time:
h=1 m=7
